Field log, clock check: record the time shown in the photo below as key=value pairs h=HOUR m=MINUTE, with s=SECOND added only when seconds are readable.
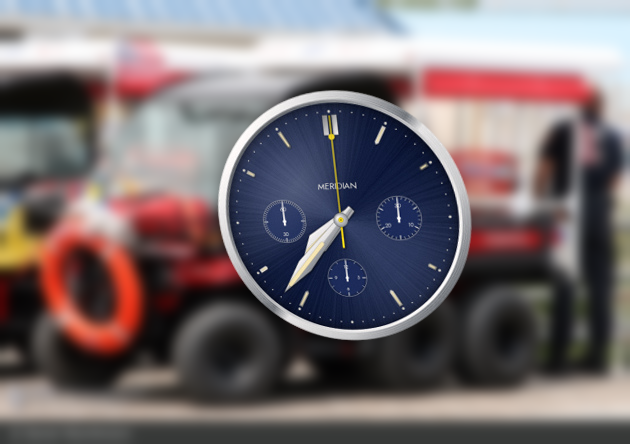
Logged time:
h=7 m=37
